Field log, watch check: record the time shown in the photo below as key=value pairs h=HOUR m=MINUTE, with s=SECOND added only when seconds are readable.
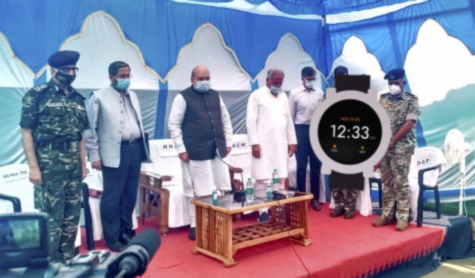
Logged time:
h=12 m=33
